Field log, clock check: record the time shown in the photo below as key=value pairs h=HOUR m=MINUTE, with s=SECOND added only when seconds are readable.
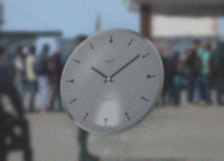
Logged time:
h=10 m=9
